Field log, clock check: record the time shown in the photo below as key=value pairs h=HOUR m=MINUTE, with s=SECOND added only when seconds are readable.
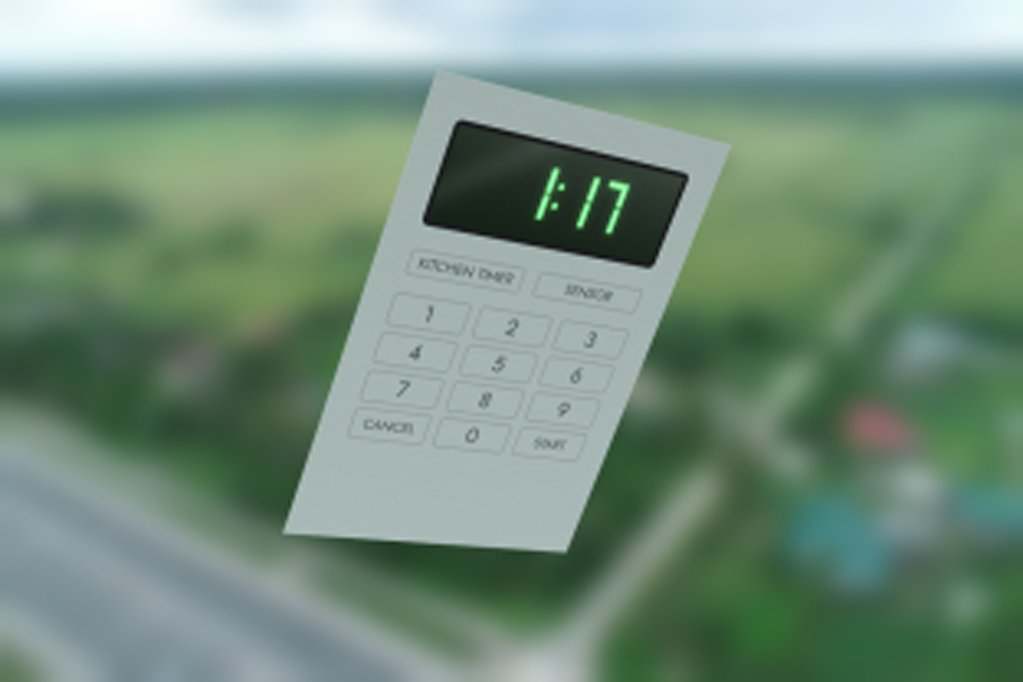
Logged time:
h=1 m=17
